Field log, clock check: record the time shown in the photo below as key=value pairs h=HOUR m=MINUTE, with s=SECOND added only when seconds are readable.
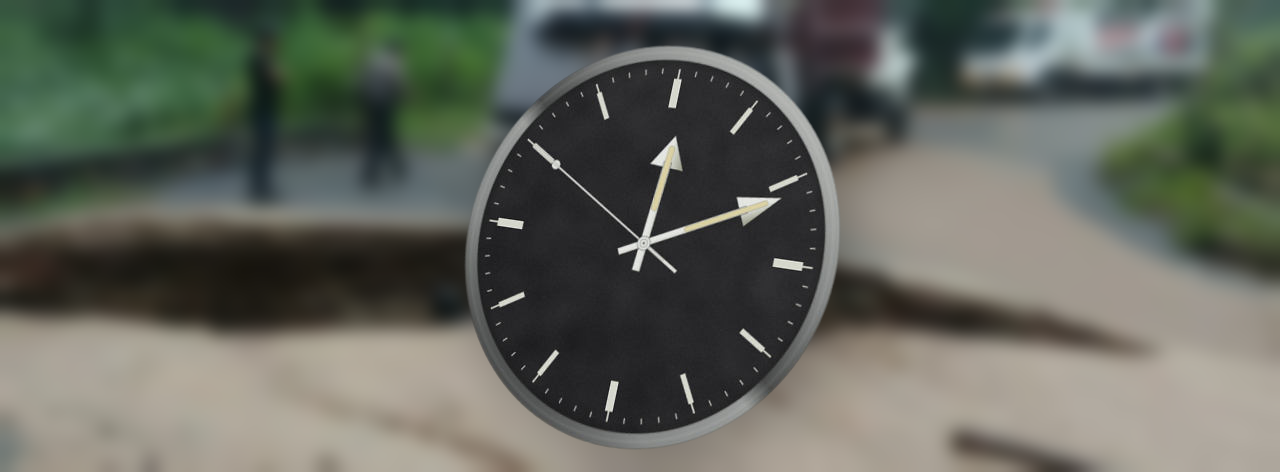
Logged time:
h=12 m=10 s=50
